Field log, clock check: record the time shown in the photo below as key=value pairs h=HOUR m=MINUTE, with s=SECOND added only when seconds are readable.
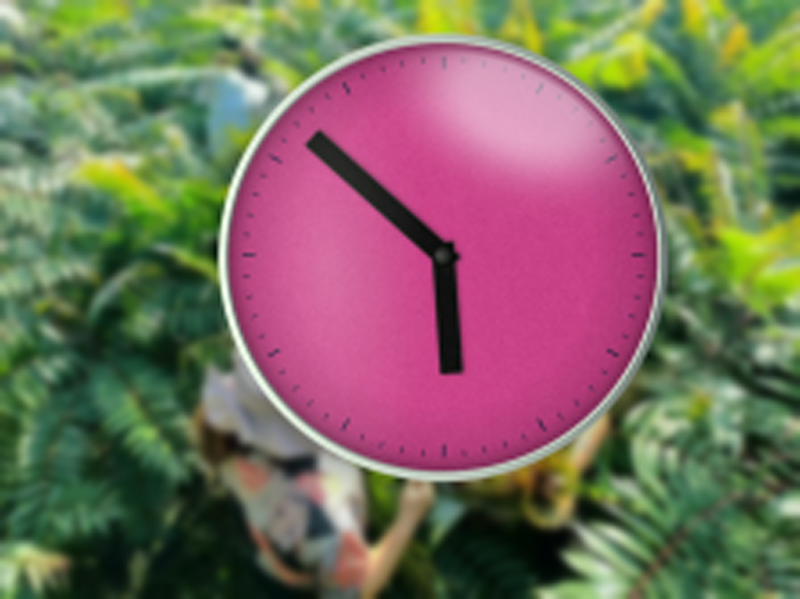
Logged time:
h=5 m=52
